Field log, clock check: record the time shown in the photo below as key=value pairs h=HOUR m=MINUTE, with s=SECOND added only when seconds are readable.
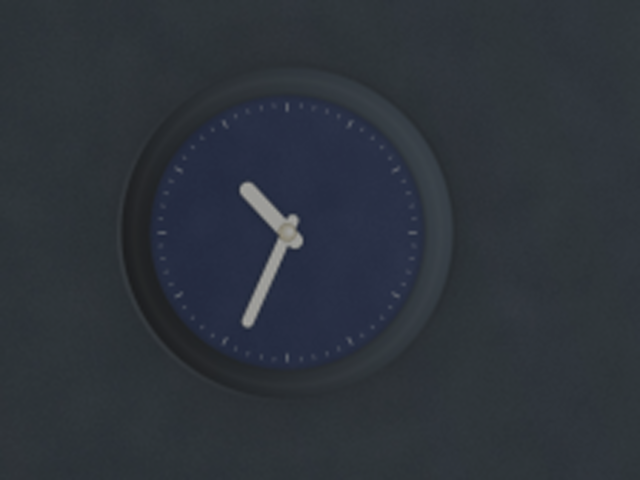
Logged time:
h=10 m=34
